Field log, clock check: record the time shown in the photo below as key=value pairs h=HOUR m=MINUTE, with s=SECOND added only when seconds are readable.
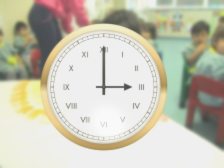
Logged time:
h=3 m=0
